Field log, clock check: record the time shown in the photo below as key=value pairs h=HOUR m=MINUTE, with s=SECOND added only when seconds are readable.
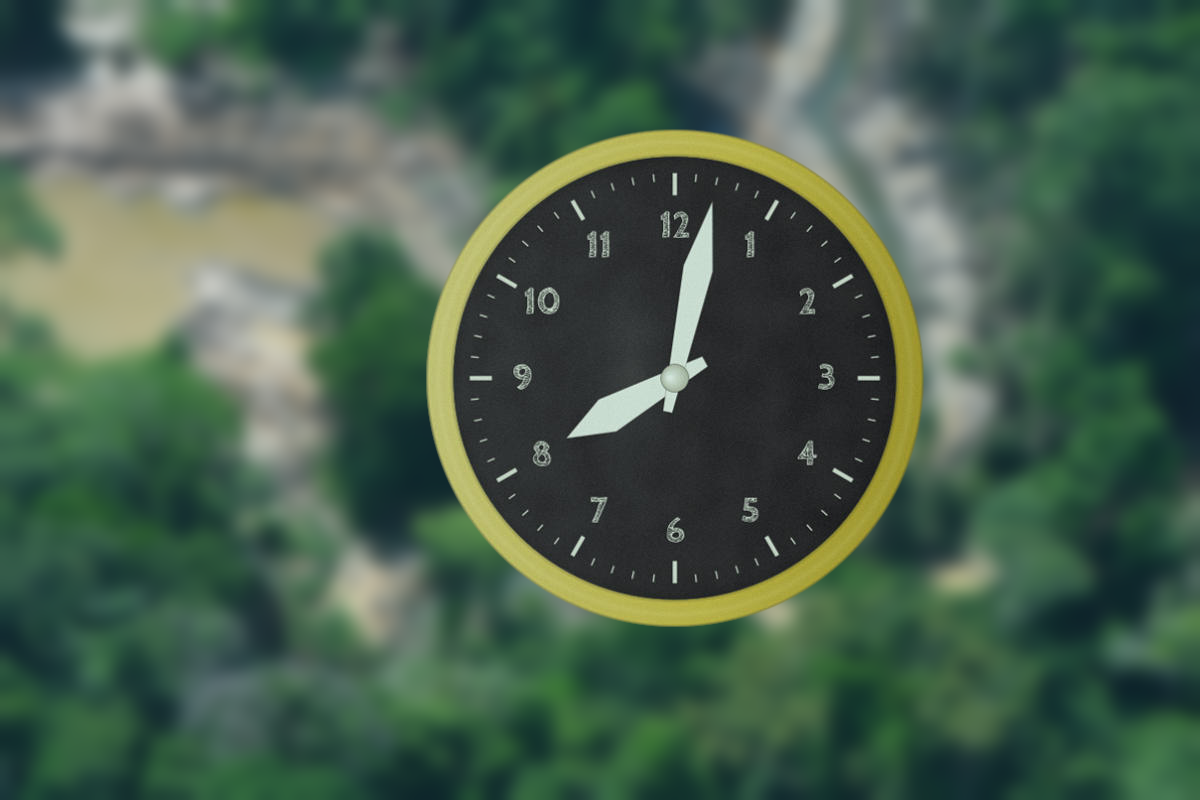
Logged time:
h=8 m=2
